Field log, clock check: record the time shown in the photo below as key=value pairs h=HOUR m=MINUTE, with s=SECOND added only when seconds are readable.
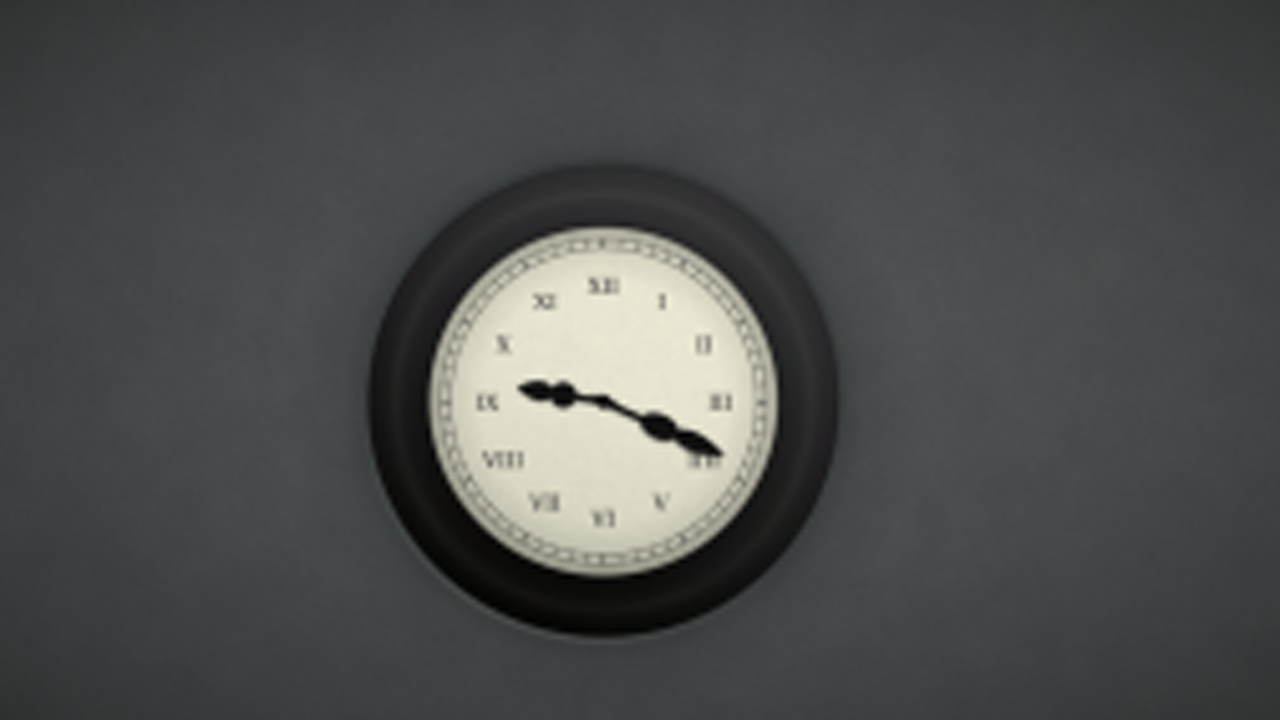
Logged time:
h=9 m=19
